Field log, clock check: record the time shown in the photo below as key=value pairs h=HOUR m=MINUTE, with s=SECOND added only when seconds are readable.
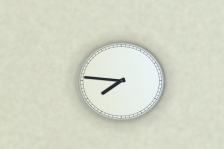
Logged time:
h=7 m=46
